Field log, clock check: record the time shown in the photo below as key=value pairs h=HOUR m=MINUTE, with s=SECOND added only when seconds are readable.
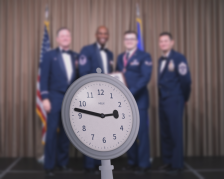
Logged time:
h=2 m=47
